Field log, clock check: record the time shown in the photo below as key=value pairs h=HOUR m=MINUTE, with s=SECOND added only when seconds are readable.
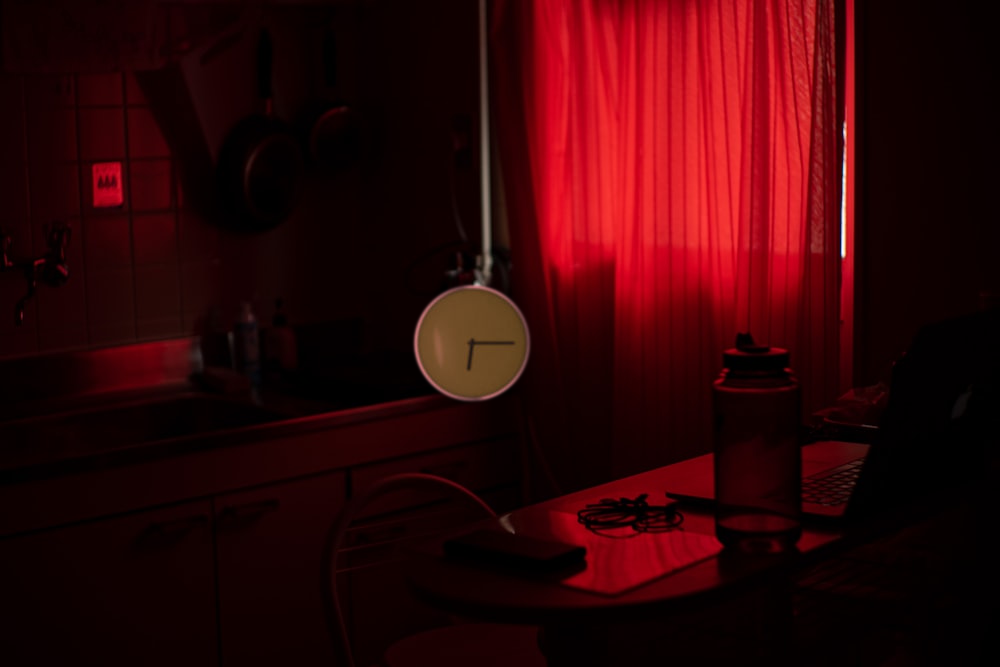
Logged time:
h=6 m=15
